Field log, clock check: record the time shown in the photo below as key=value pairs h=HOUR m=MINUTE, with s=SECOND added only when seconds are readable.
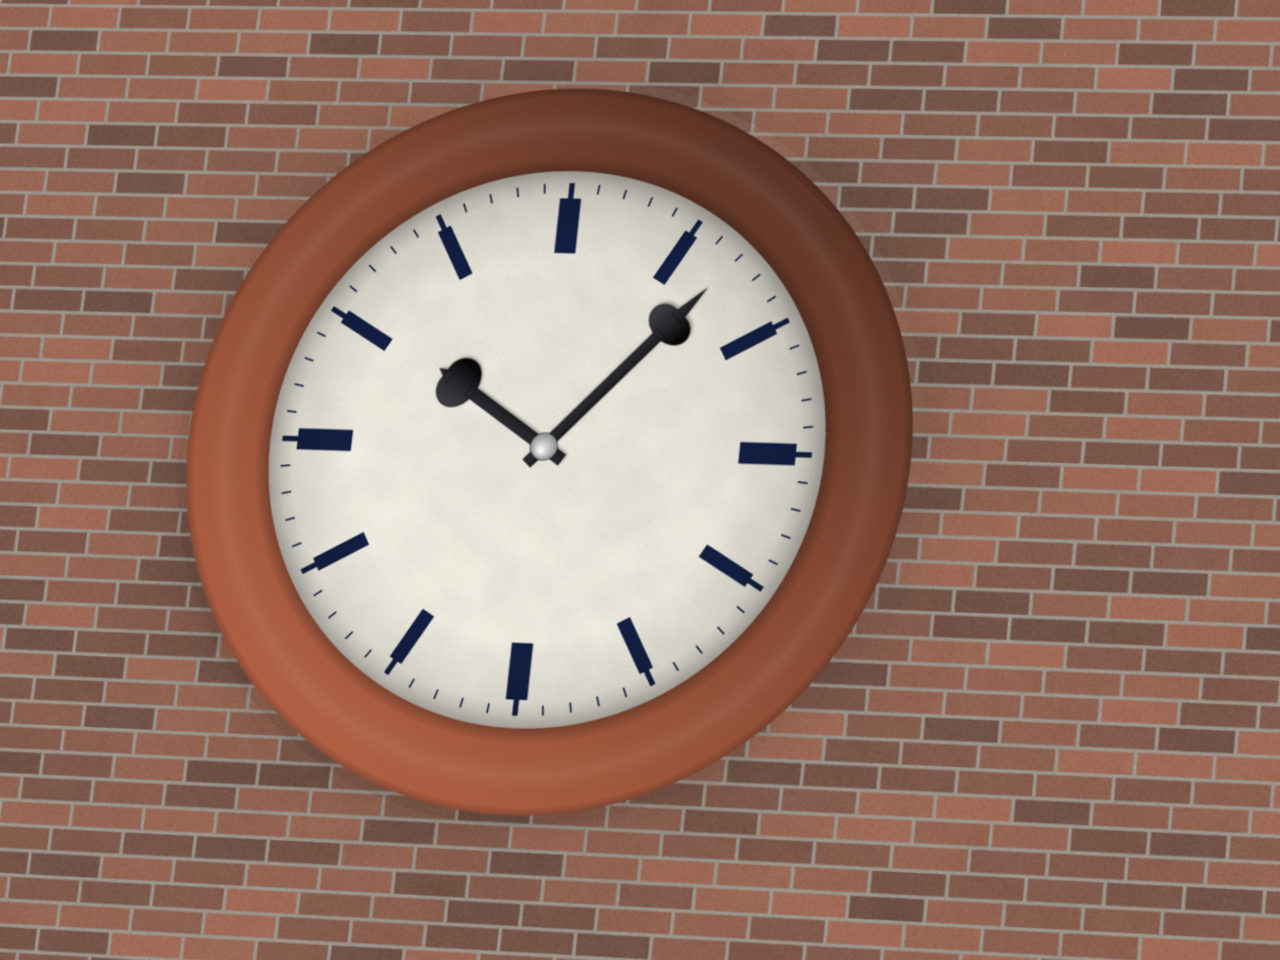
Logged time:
h=10 m=7
